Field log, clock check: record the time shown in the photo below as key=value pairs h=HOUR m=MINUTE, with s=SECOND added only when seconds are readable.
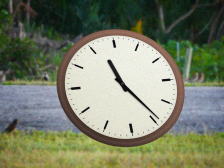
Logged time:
h=11 m=24
